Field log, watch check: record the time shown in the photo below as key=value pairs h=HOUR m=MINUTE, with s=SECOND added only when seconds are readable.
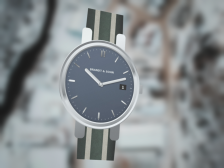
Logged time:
h=10 m=12
